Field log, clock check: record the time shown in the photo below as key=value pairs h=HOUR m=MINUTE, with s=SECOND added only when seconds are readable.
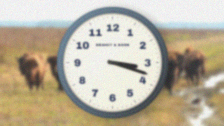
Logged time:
h=3 m=18
